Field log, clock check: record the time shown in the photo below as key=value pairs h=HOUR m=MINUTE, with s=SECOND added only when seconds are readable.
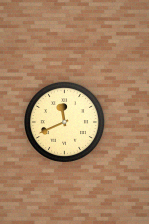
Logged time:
h=11 m=41
